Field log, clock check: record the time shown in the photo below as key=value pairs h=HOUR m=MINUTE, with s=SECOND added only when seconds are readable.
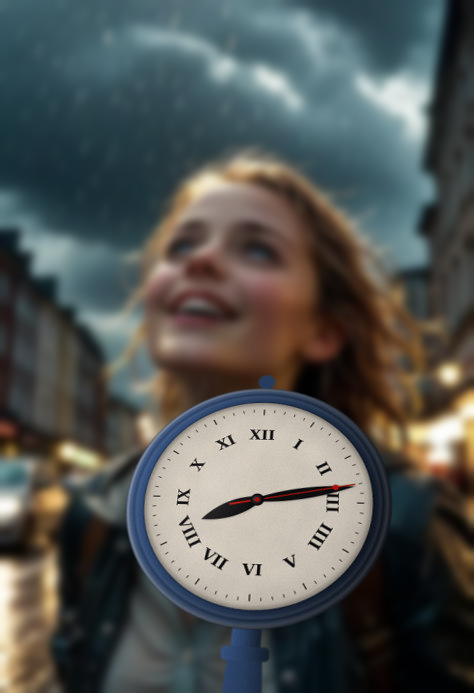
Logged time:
h=8 m=13 s=13
